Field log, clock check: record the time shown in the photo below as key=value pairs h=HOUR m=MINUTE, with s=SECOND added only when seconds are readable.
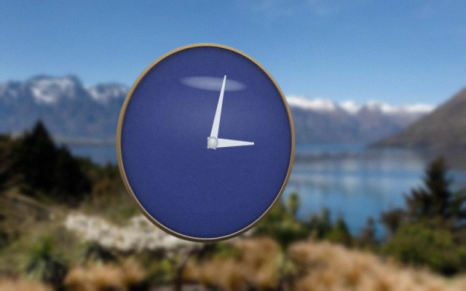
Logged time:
h=3 m=2
